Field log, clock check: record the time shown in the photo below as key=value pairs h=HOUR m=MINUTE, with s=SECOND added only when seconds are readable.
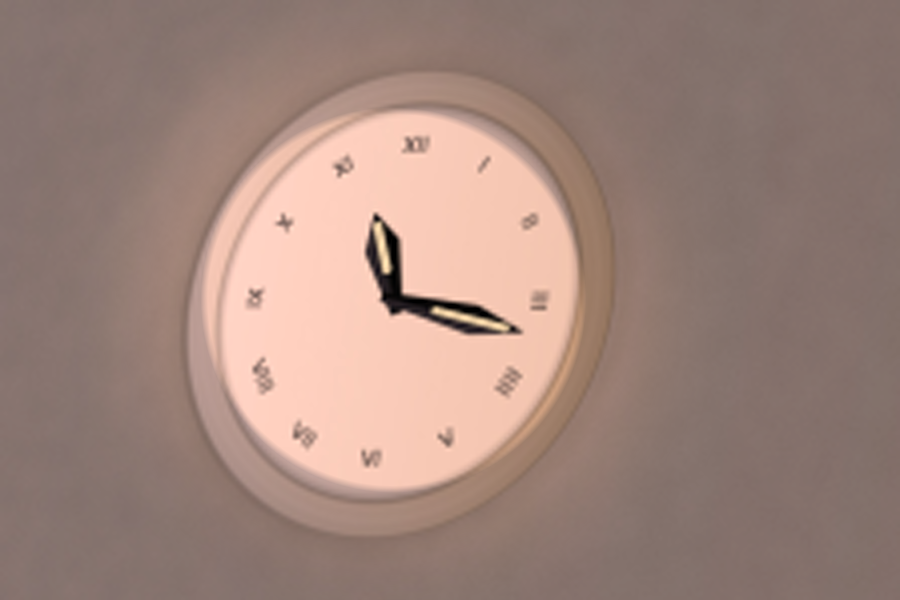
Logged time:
h=11 m=17
